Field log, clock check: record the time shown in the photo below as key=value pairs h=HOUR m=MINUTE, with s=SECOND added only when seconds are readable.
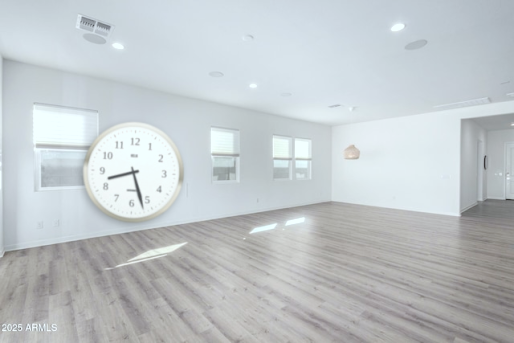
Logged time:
h=8 m=27
